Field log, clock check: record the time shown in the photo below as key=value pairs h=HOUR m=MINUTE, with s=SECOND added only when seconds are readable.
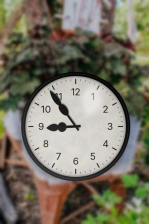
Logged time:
h=8 m=54
